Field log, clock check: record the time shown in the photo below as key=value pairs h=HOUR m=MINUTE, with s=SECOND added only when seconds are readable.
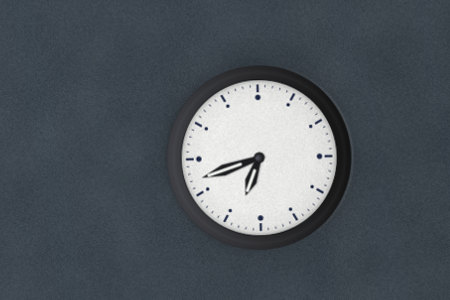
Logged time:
h=6 m=42
